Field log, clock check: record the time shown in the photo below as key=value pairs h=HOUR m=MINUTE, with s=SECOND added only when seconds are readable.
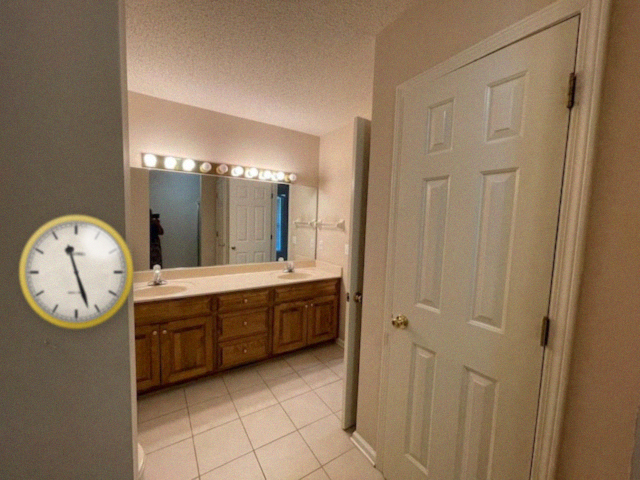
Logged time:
h=11 m=27
